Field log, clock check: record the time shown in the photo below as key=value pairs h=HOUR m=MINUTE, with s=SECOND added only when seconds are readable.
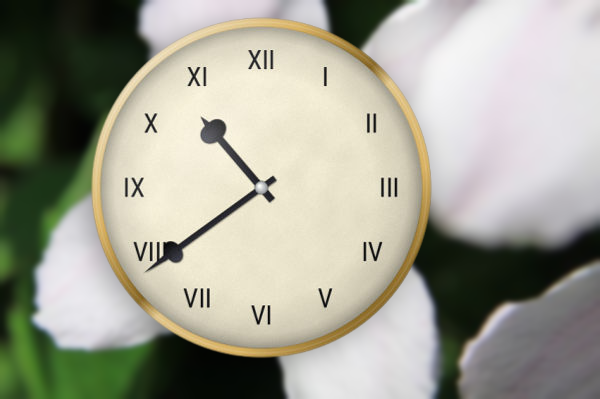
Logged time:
h=10 m=39
